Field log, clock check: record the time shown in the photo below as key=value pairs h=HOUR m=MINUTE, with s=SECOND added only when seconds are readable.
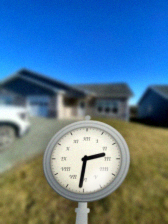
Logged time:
h=2 m=31
